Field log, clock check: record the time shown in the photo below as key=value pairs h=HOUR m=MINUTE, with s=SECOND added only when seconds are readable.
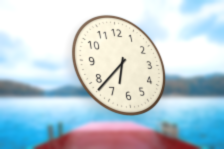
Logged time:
h=6 m=38
